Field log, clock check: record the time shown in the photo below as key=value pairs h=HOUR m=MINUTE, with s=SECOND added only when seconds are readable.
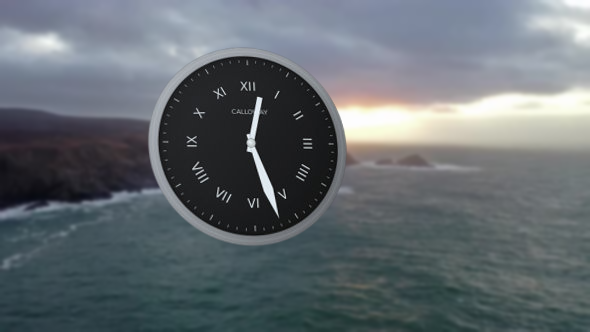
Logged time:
h=12 m=27
